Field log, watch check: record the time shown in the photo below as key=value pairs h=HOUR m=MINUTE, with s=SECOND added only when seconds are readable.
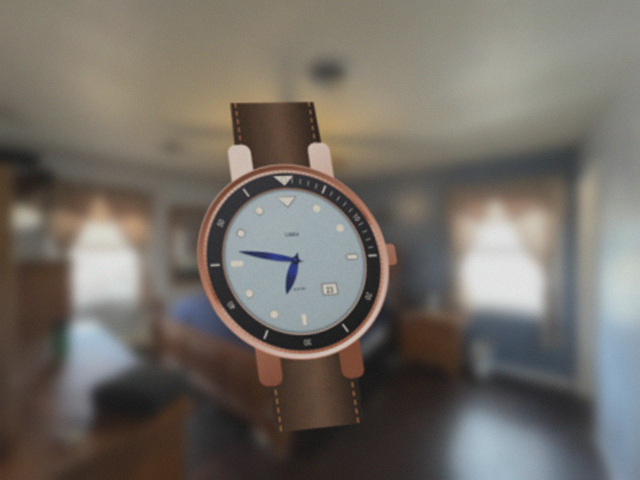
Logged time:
h=6 m=47
